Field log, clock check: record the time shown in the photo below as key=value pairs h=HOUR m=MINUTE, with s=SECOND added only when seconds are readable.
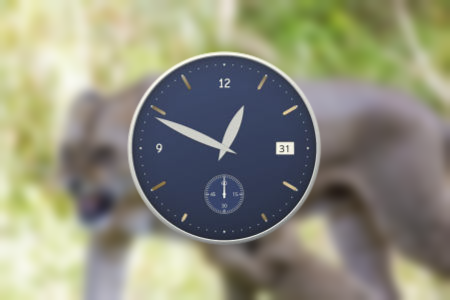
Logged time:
h=12 m=49
